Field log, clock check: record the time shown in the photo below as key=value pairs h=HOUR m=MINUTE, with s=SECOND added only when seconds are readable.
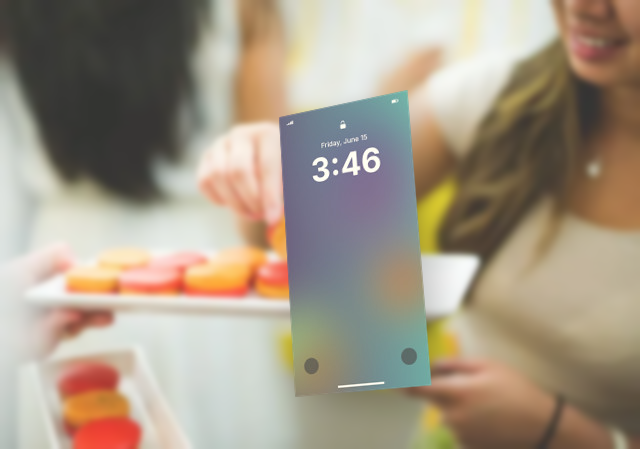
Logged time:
h=3 m=46
